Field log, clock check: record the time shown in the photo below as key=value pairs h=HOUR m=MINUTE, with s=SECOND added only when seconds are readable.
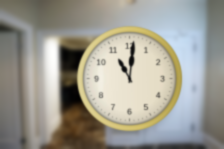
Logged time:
h=11 m=1
